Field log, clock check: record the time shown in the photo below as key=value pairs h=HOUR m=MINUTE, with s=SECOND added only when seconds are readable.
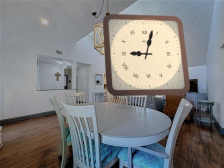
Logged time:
h=9 m=3
